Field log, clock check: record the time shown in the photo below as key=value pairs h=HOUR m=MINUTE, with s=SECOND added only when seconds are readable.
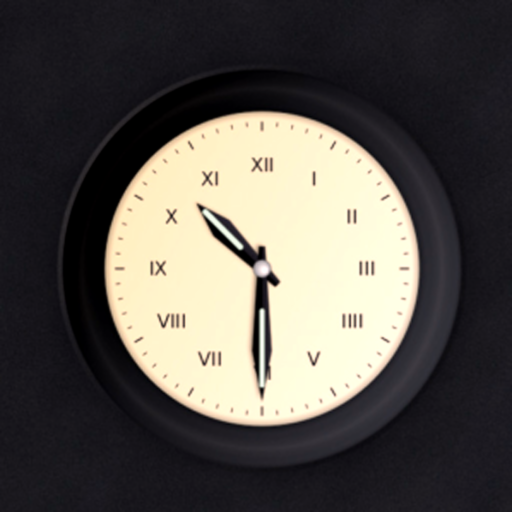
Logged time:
h=10 m=30
